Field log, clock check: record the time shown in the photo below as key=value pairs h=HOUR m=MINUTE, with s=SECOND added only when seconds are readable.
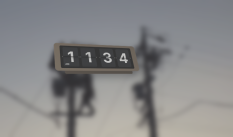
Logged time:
h=11 m=34
